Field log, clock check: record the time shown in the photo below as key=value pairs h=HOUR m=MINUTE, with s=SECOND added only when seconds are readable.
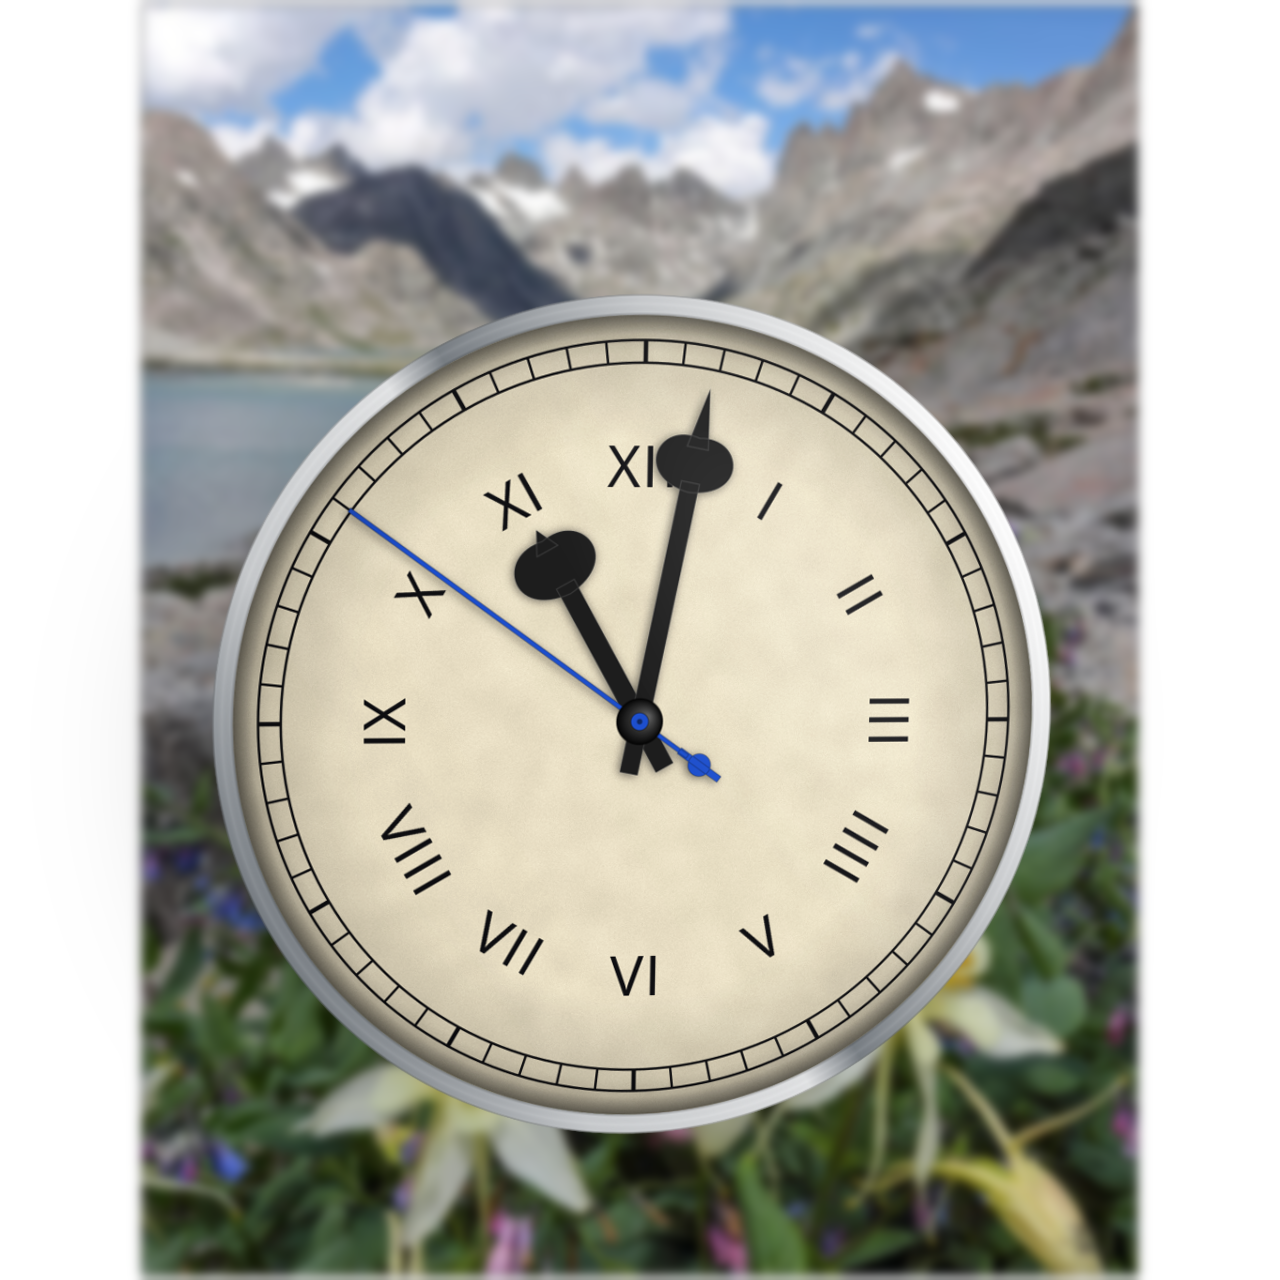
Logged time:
h=11 m=1 s=51
